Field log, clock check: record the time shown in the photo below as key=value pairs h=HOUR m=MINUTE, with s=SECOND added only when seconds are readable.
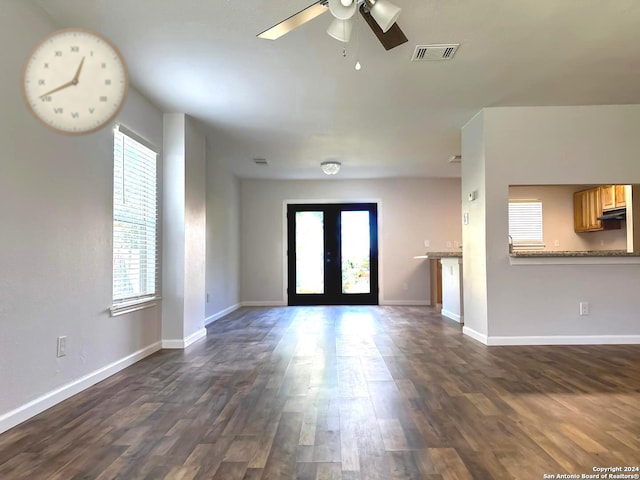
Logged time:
h=12 m=41
